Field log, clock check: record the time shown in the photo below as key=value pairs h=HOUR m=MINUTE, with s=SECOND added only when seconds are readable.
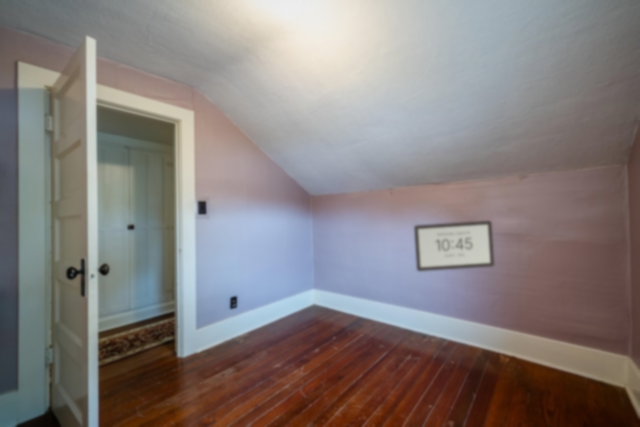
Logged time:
h=10 m=45
